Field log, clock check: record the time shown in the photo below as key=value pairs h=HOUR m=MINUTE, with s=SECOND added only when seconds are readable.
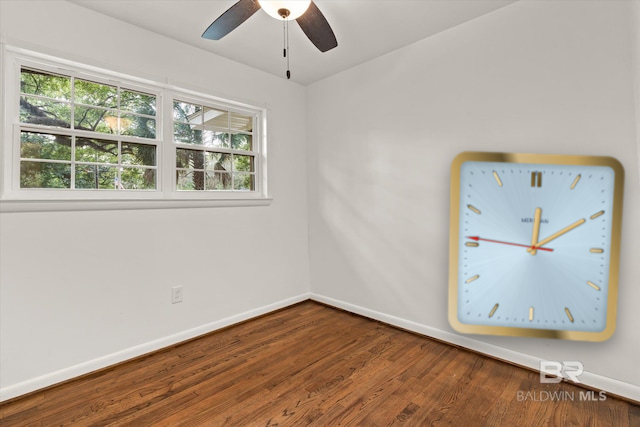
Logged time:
h=12 m=9 s=46
